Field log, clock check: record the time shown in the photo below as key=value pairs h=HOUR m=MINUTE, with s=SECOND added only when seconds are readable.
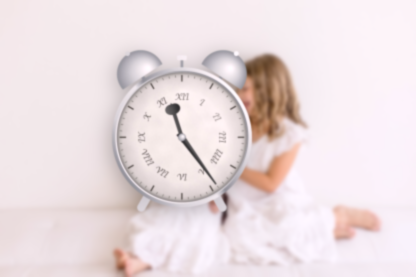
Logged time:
h=11 m=24
